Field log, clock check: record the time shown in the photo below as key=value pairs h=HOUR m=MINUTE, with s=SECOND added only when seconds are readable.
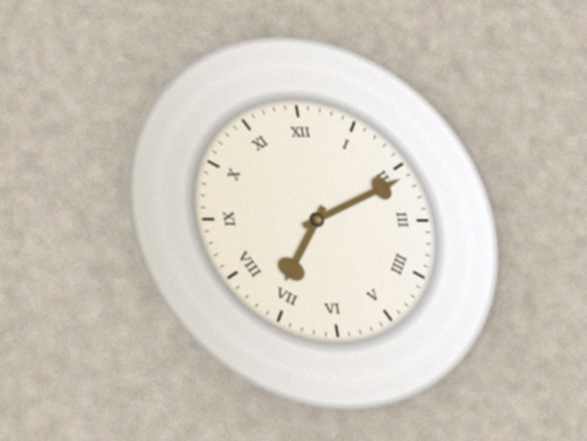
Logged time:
h=7 m=11
